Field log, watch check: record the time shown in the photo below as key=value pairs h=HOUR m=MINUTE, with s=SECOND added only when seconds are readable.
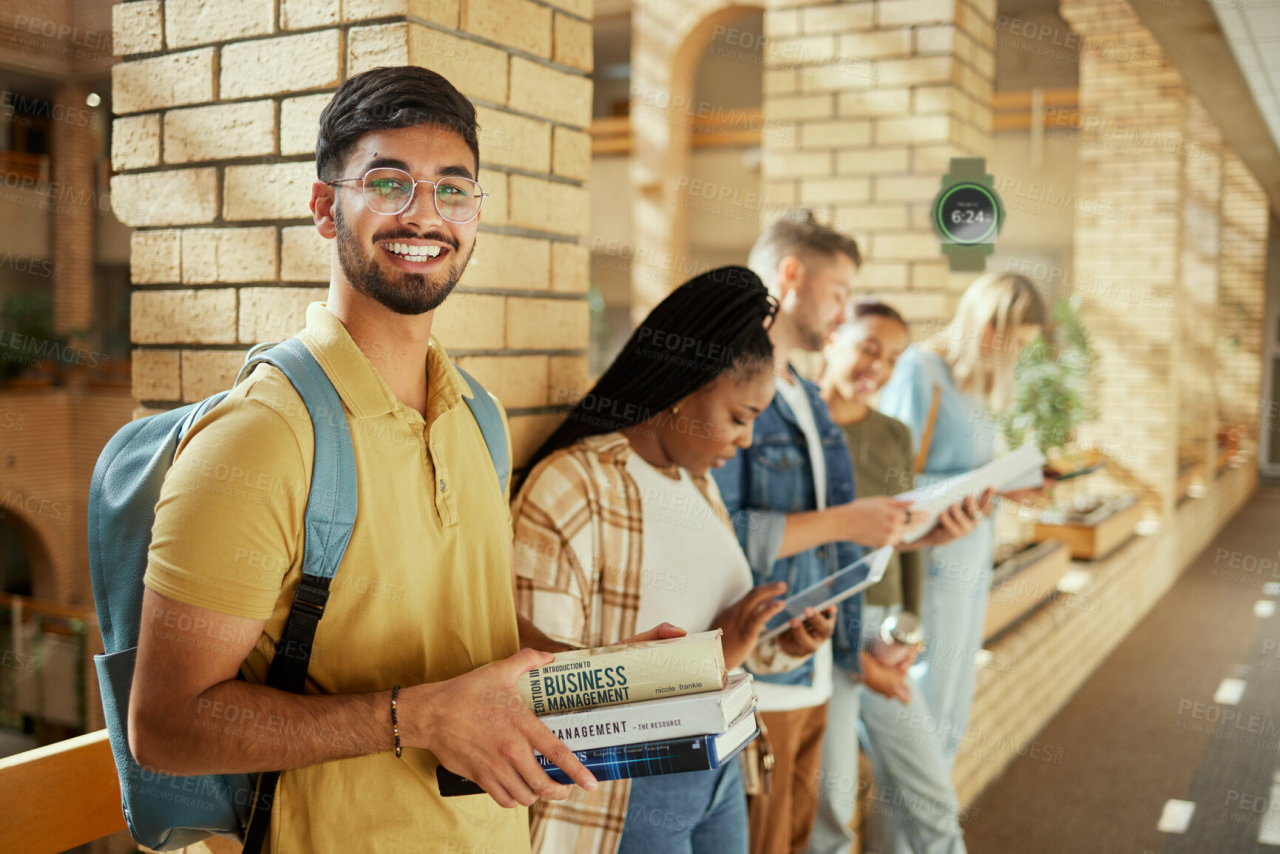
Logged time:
h=6 m=24
